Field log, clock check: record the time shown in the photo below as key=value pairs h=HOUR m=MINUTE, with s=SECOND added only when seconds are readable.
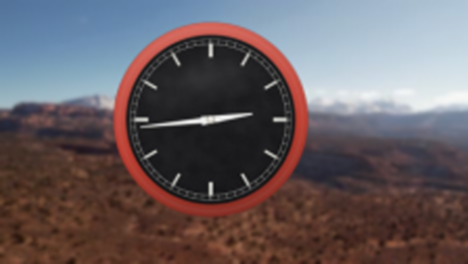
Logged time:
h=2 m=44
